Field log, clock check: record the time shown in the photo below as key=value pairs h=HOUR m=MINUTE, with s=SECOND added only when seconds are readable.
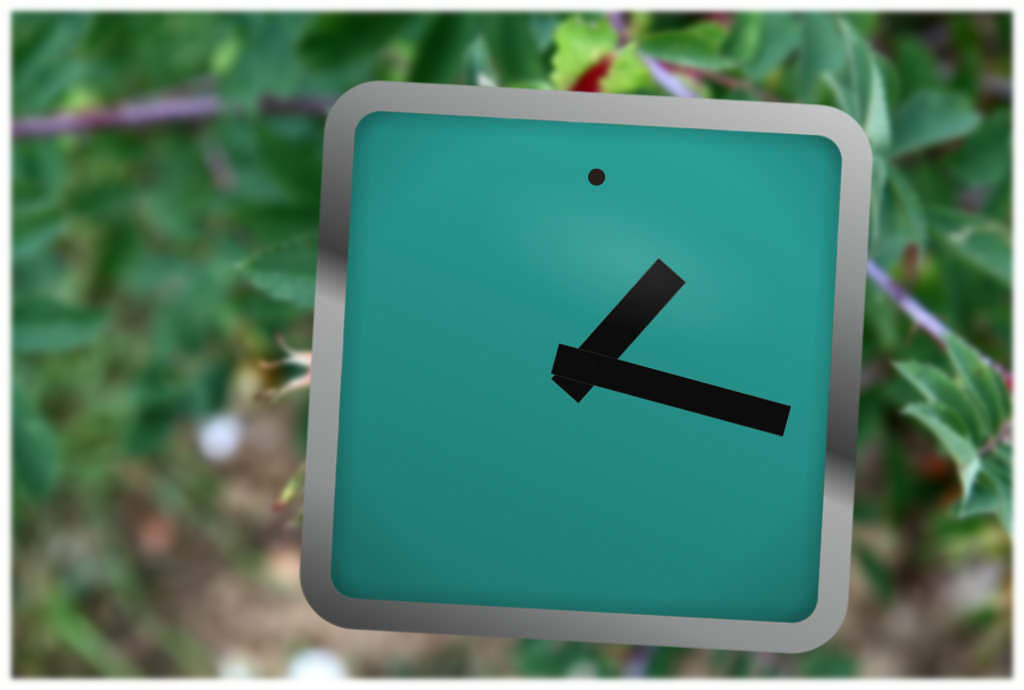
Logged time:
h=1 m=17
